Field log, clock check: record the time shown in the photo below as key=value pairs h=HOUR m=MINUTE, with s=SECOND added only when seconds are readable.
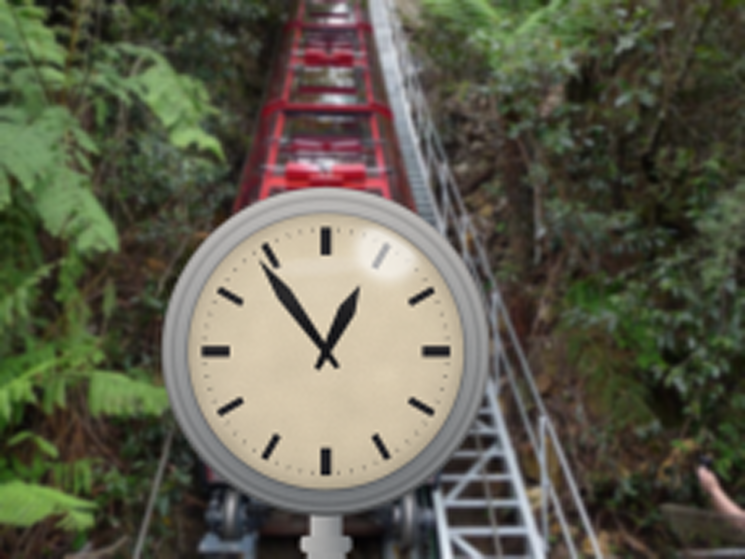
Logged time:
h=12 m=54
